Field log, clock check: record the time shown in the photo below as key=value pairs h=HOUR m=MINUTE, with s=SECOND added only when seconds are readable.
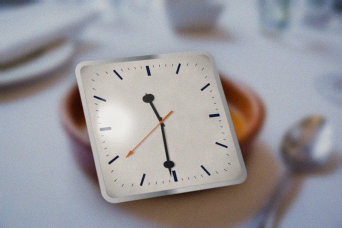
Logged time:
h=11 m=30 s=39
